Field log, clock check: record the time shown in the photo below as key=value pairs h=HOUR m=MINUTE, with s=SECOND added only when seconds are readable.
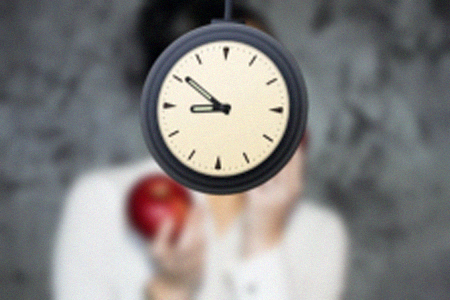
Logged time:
h=8 m=51
